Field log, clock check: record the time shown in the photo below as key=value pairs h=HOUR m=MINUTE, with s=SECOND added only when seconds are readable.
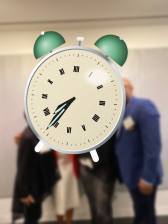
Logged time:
h=7 m=36
